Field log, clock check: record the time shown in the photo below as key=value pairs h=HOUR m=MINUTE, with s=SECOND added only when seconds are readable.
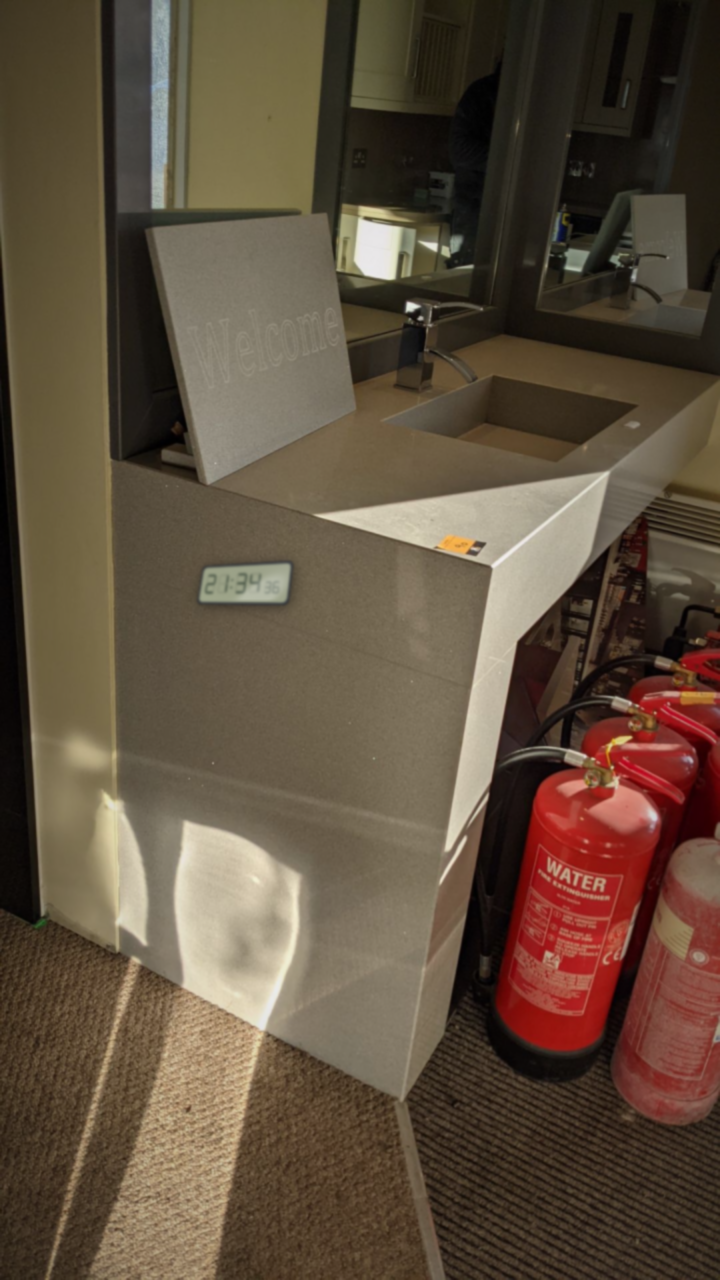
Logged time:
h=21 m=34
